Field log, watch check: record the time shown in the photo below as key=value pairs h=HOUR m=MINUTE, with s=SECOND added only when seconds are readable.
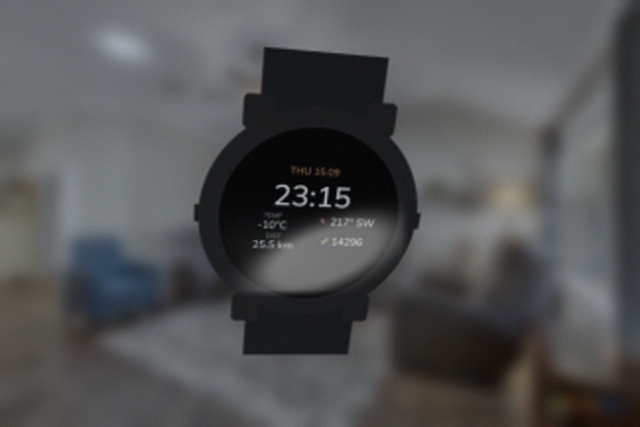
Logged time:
h=23 m=15
